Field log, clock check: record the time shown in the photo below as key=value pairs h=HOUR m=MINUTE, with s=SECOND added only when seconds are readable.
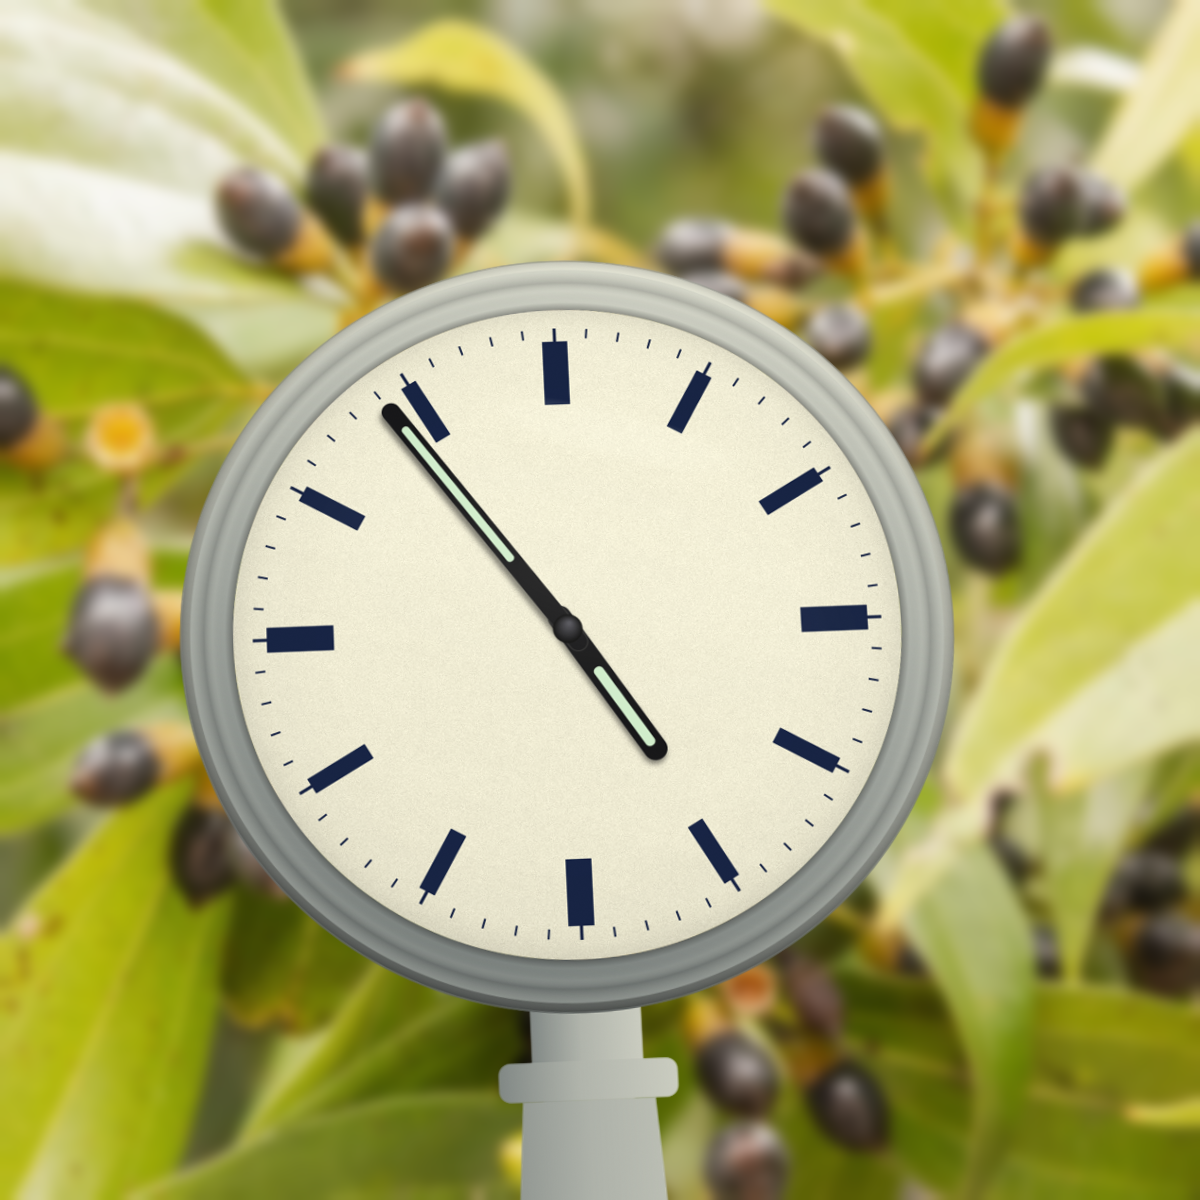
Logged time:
h=4 m=54
